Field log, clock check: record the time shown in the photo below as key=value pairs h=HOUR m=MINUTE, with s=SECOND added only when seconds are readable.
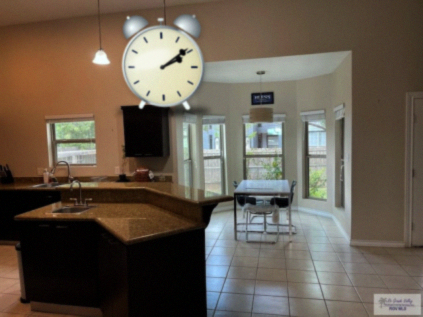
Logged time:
h=2 m=9
